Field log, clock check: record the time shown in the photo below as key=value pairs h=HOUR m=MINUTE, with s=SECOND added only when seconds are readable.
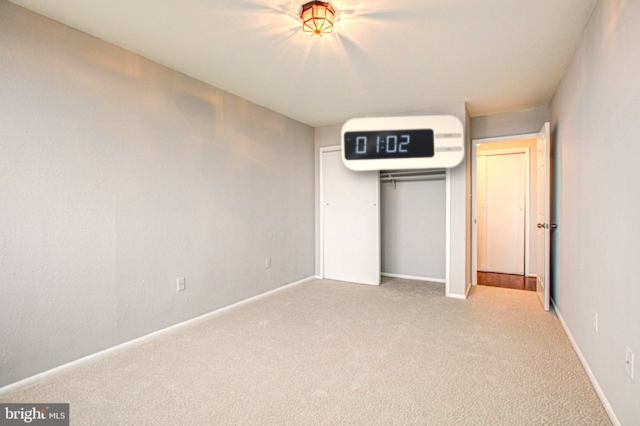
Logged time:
h=1 m=2
